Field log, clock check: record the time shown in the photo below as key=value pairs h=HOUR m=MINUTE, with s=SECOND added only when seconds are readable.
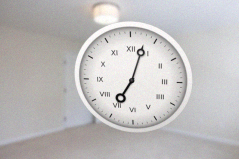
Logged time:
h=7 m=3
